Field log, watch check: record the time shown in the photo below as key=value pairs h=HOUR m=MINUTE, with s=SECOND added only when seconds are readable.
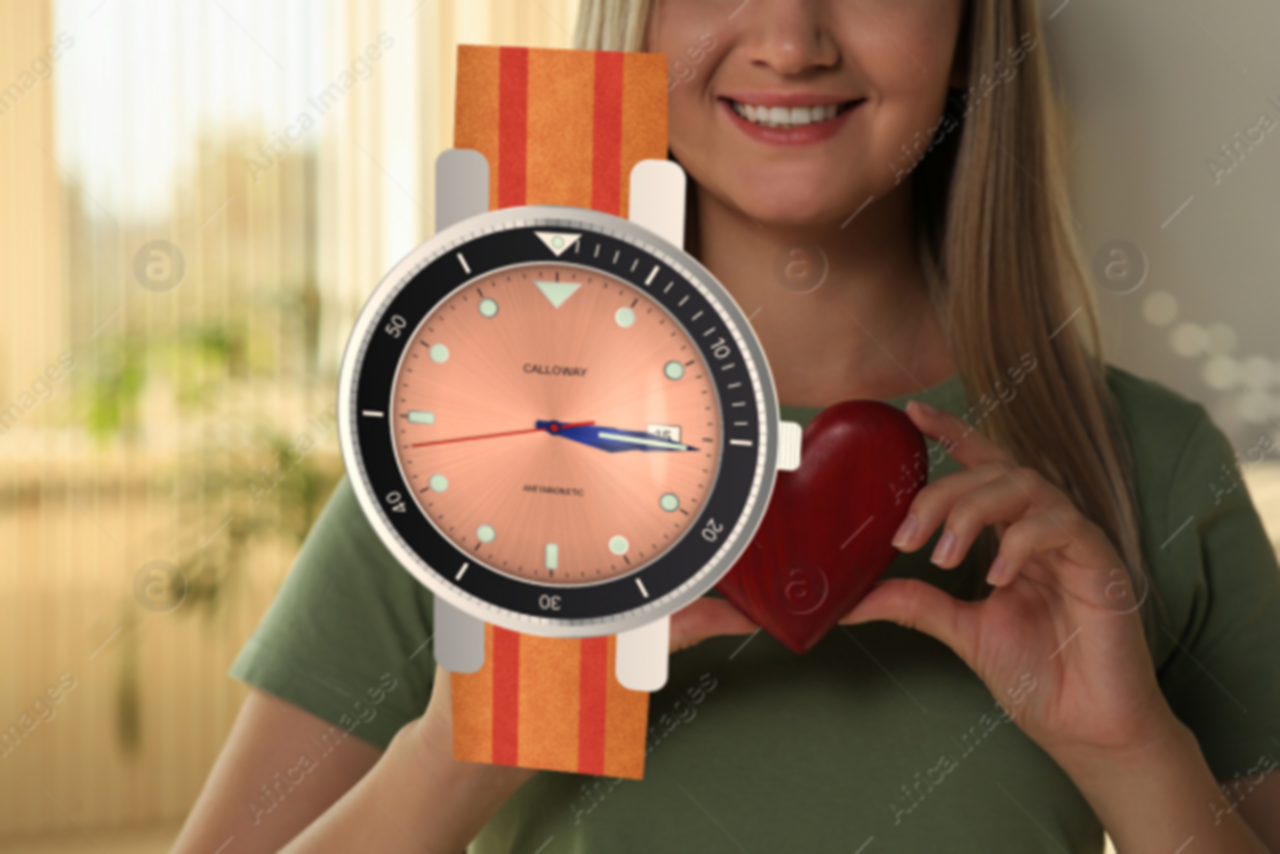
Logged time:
h=3 m=15 s=43
